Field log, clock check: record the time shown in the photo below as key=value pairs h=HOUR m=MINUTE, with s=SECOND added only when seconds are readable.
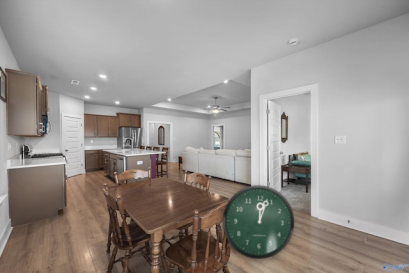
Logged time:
h=12 m=3
